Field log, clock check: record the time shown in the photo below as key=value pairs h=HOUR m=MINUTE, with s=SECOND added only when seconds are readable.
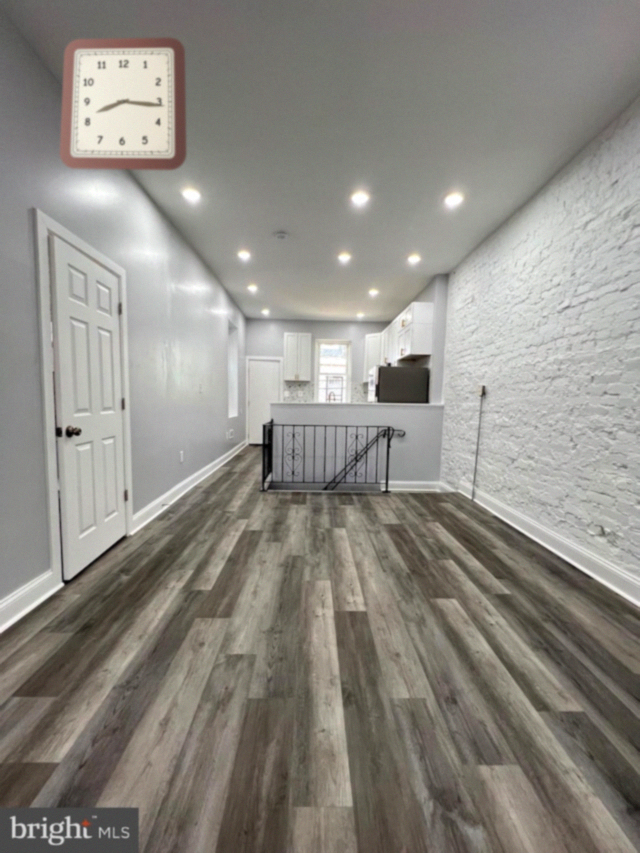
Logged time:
h=8 m=16
